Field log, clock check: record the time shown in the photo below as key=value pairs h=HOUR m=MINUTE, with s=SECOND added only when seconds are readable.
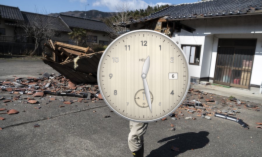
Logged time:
h=12 m=28
